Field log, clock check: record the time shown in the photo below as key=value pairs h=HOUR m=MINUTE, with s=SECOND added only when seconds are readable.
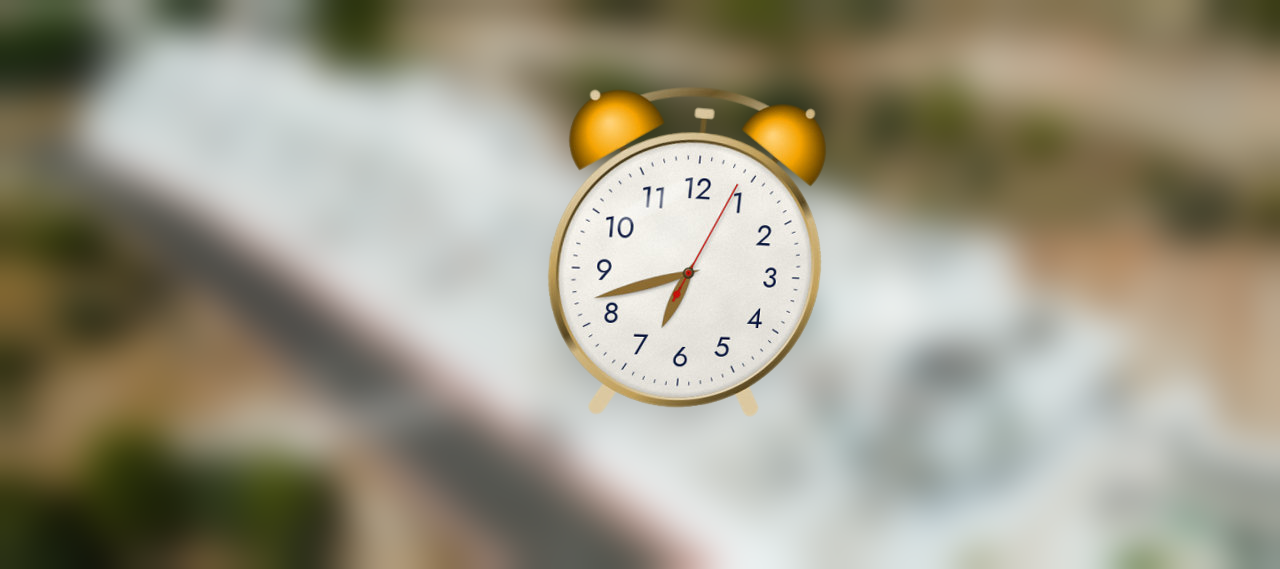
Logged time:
h=6 m=42 s=4
